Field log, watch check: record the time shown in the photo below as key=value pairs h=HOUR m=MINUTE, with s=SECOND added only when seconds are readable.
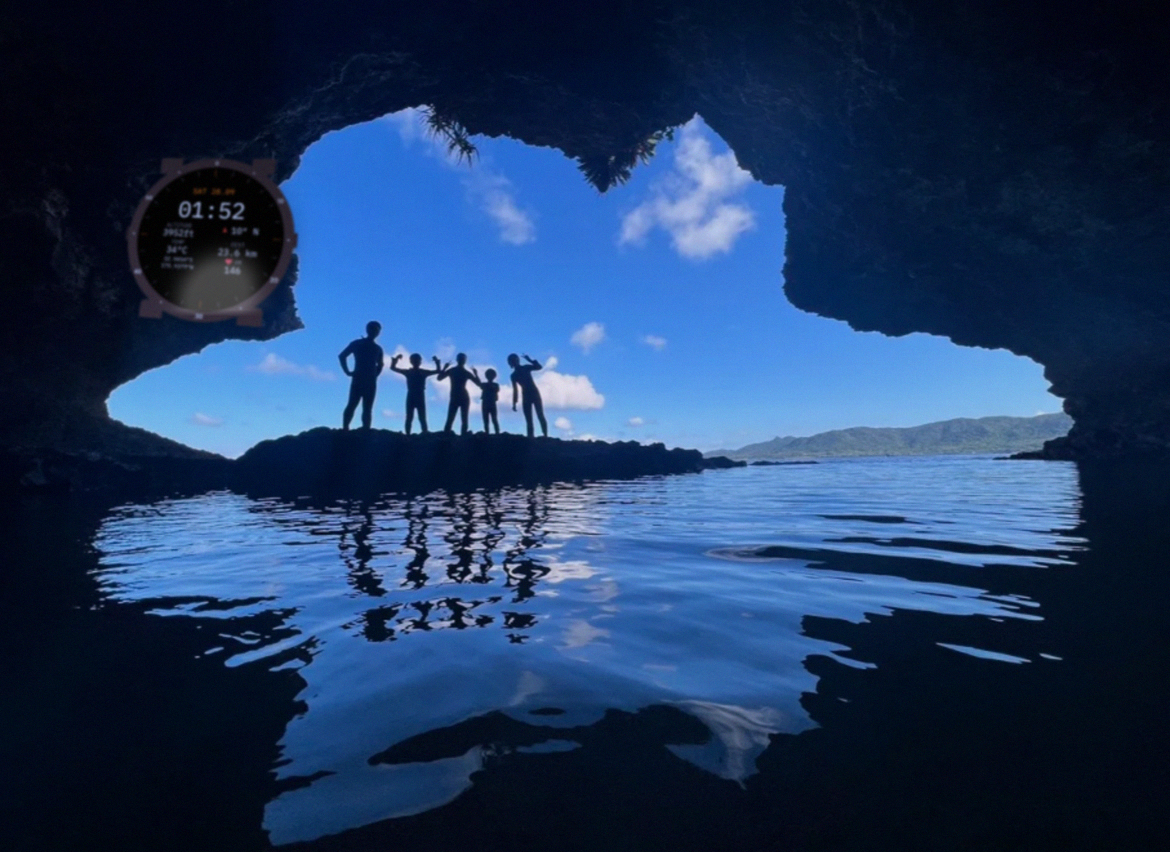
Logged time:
h=1 m=52
